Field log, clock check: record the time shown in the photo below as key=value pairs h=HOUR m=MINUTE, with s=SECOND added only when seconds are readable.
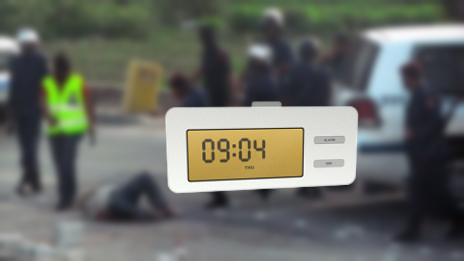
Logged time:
h=9 m=4
